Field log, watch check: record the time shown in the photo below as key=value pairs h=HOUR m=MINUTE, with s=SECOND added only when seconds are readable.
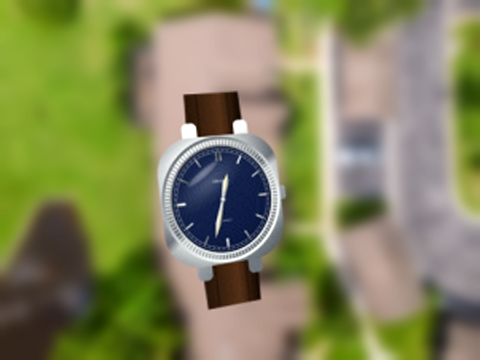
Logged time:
h=12 m=33
